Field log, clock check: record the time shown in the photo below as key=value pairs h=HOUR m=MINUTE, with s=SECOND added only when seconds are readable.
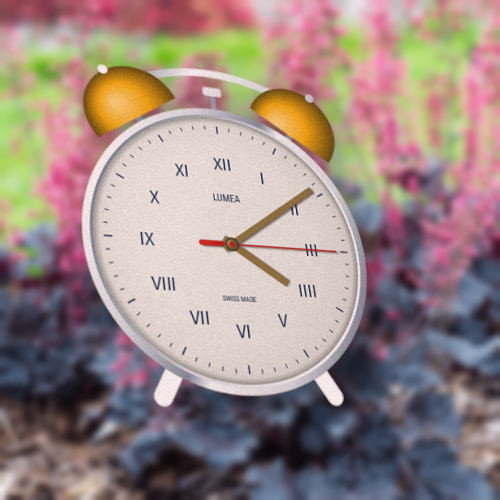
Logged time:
h=4 m=9 s=15
